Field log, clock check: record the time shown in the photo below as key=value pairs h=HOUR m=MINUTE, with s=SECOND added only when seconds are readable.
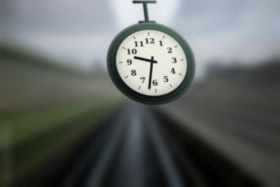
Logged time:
h=9 m=32
